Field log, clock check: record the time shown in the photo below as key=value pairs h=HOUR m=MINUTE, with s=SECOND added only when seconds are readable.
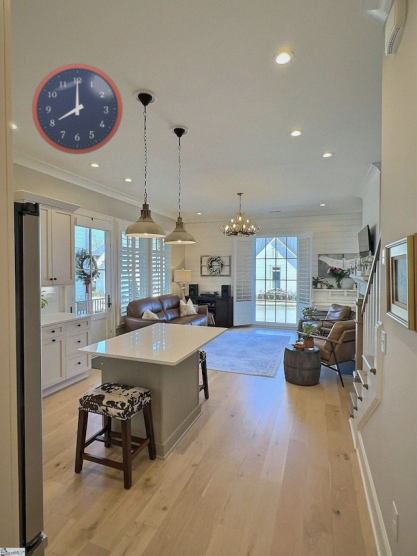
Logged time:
h=8 m=0
